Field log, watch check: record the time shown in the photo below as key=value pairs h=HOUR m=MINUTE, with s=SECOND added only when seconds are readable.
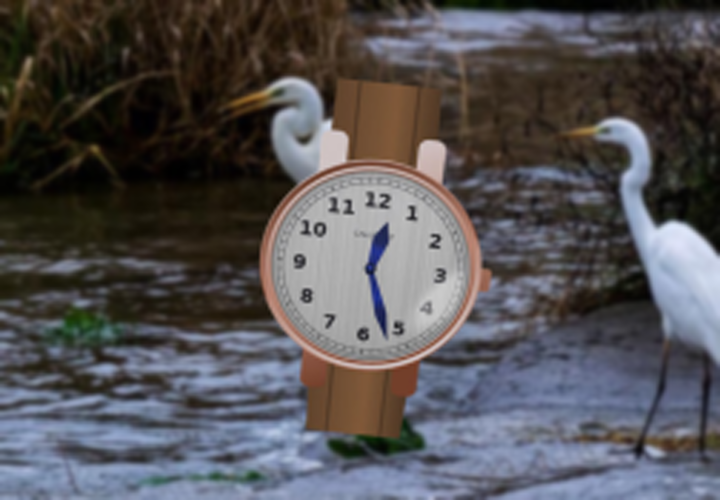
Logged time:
h=12 m=27
